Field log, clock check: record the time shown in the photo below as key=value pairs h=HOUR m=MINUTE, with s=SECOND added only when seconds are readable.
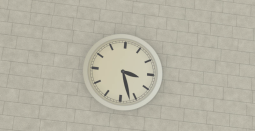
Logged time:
h=3 m=27
